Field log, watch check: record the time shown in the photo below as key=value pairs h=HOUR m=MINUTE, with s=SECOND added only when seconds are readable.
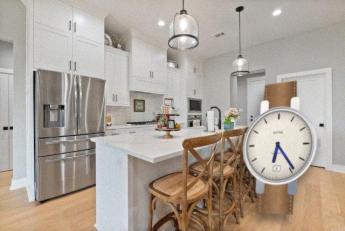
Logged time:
h=6 m=24
